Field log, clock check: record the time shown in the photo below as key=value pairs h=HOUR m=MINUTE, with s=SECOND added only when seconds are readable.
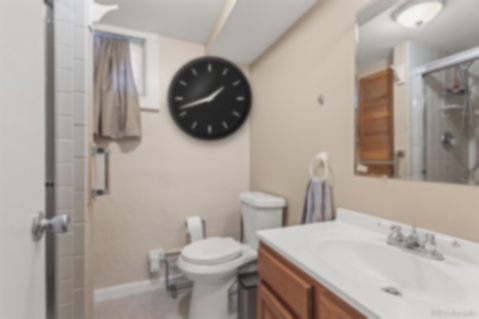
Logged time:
h=1 m=42
